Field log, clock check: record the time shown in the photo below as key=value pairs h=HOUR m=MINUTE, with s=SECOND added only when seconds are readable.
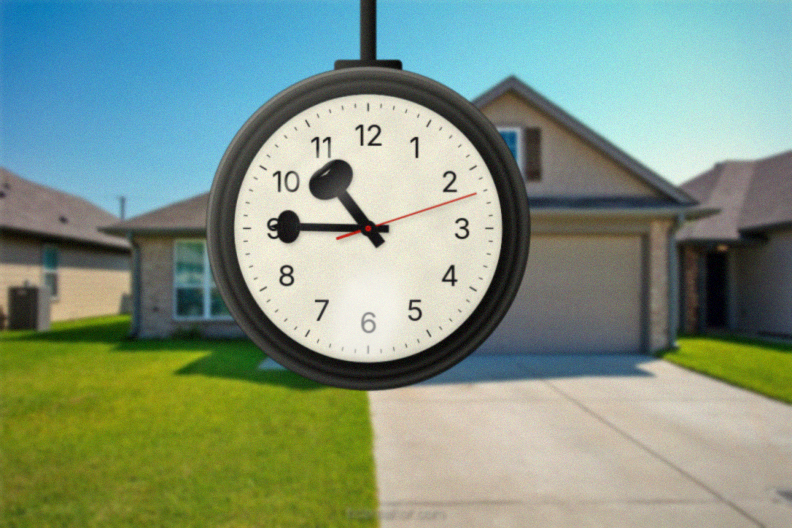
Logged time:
h=10 m=45 s=12
